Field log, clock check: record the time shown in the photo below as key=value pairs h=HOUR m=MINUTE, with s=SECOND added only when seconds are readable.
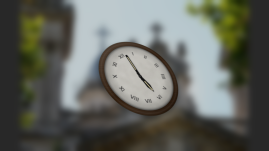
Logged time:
h=6 m=2
